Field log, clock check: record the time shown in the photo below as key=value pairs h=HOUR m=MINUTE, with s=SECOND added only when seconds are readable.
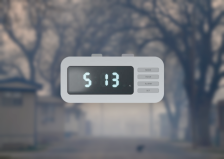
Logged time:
h=5 m=13
